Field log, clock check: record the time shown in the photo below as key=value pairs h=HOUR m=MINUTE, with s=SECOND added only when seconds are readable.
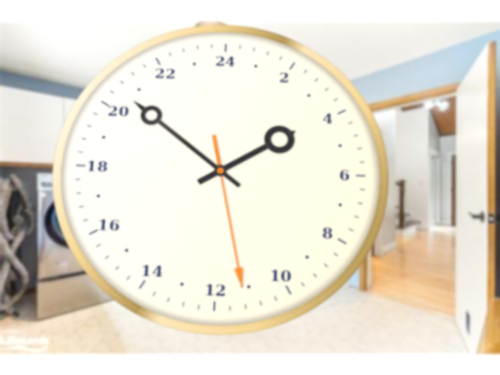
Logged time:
h=3 m=51 s=28
